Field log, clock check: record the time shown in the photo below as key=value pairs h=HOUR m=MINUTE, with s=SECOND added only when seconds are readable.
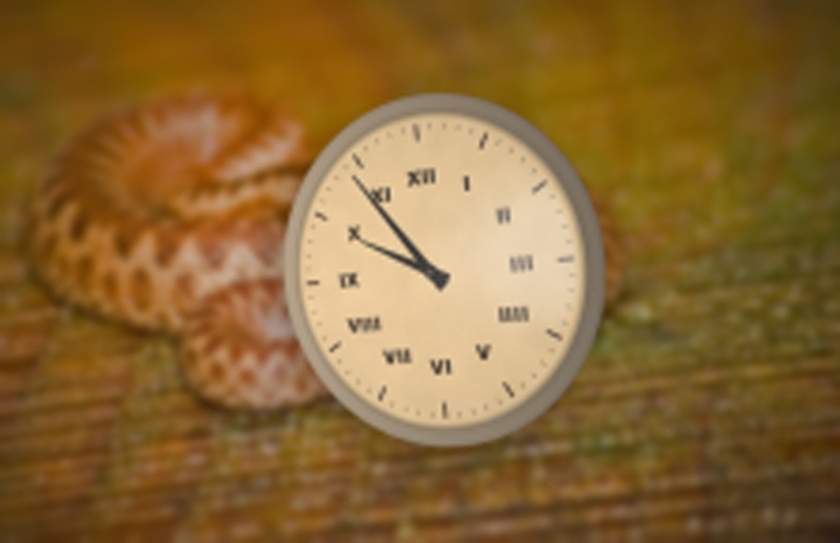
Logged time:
h=9 m=54
